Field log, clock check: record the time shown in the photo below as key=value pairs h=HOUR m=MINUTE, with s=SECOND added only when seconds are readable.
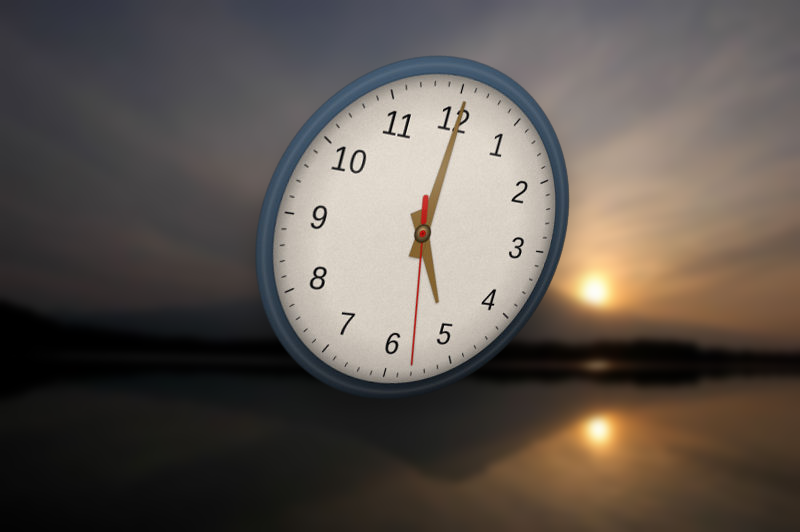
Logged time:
h=5 m=0 s=28
